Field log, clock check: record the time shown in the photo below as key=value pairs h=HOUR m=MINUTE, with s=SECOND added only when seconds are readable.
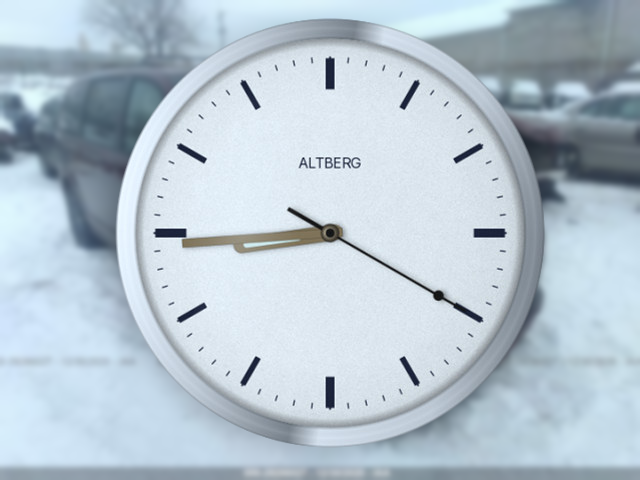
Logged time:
h=8 m=44 s=20
